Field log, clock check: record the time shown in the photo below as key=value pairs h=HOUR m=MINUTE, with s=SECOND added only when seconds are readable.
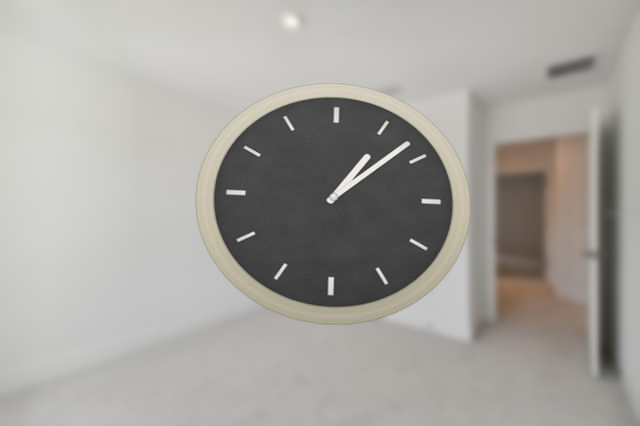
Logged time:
h=1 m=8
